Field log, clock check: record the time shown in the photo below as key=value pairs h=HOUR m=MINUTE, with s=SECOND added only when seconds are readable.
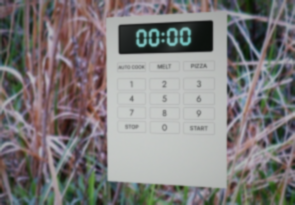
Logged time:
h=0 m=0
